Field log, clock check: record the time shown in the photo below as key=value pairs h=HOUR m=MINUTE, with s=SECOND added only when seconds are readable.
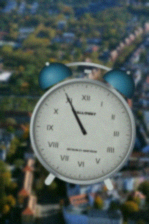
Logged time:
h=10 m=55
